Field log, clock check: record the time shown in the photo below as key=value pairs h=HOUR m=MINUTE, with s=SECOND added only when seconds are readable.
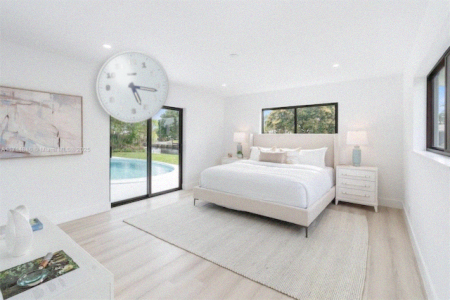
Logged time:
h=5 m=17
